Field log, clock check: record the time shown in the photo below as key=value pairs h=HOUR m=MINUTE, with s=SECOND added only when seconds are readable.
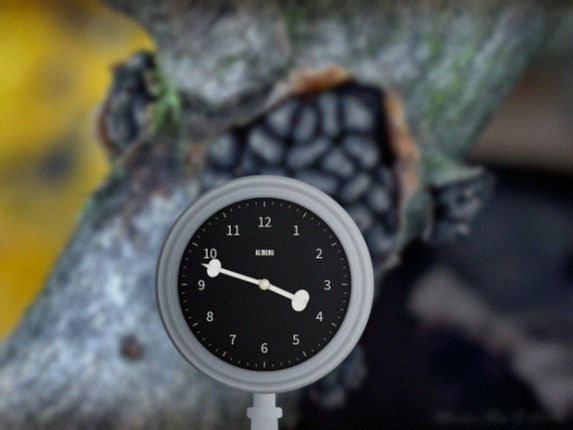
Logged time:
h=3 m=48
